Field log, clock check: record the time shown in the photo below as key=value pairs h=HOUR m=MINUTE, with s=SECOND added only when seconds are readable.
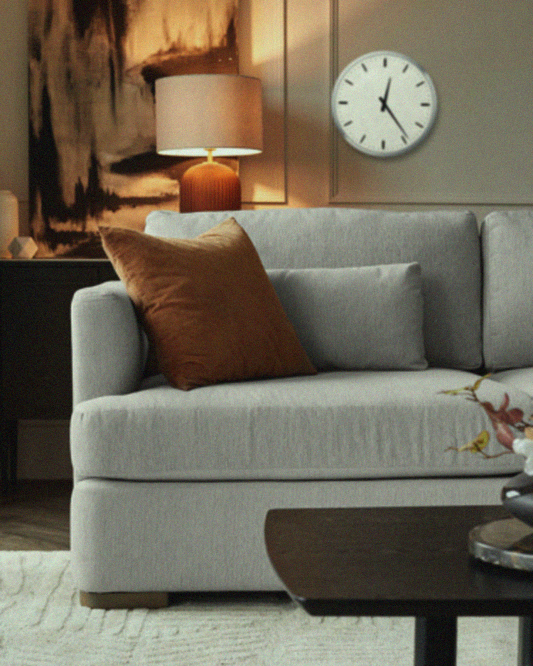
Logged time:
h=12 m=24
